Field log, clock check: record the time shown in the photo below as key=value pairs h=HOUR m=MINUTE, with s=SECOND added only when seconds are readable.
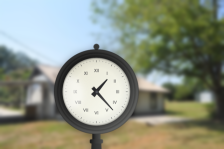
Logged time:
h=1 m=23
